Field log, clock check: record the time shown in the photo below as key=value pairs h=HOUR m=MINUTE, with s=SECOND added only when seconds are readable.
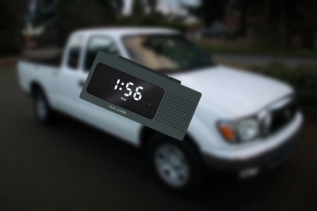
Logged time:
h=1 m=56
